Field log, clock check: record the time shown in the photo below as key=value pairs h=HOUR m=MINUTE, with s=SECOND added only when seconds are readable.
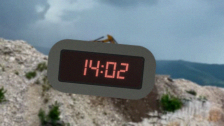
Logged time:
h=14 m=2
